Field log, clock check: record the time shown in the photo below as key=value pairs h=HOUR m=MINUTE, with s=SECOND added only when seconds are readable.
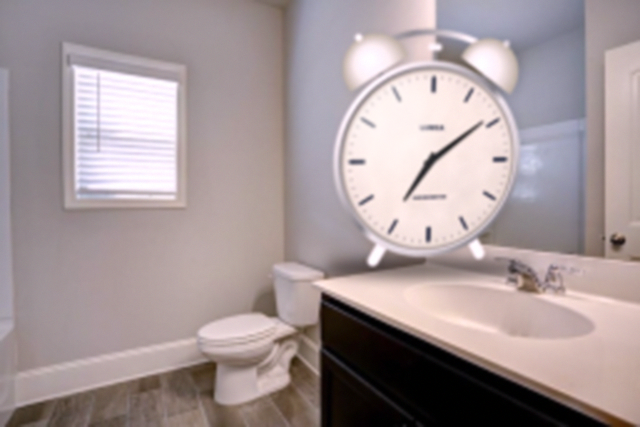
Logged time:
h=7 m=9
